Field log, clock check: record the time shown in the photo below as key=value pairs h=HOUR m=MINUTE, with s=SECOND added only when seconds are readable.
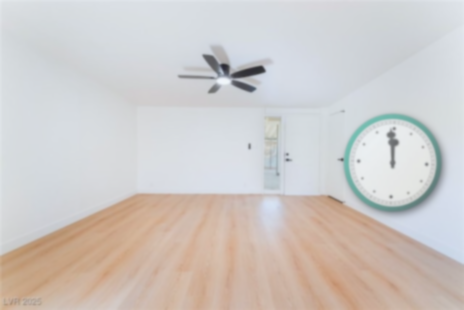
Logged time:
h=11 m=59
